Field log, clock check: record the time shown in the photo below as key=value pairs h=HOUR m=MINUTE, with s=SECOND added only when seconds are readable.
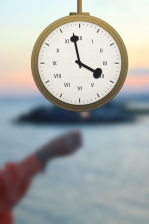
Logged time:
h=3 m=58
